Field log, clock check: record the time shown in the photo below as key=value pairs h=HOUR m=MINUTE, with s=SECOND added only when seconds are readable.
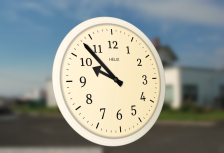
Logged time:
h=9 m=53
